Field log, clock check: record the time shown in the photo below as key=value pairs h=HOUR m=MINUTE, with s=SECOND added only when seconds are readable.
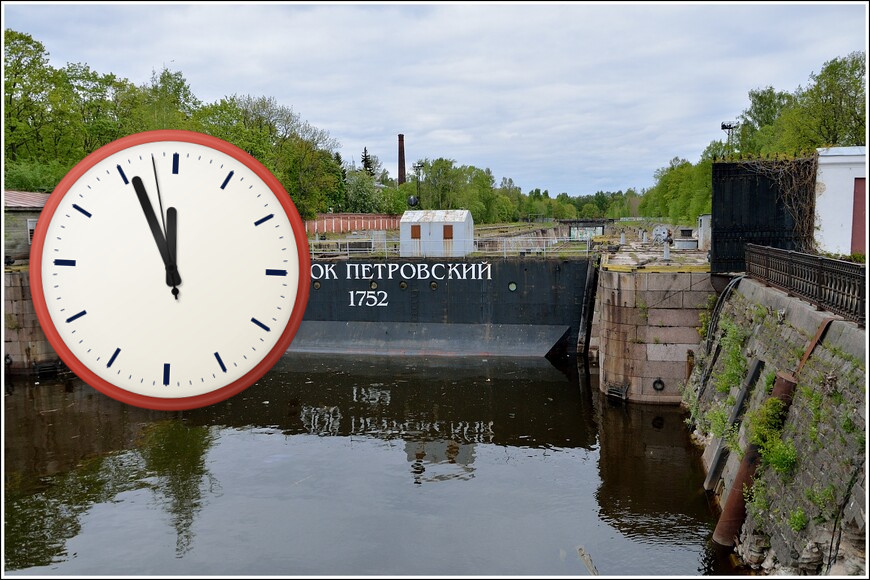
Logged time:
h=11 m=55 s=58
